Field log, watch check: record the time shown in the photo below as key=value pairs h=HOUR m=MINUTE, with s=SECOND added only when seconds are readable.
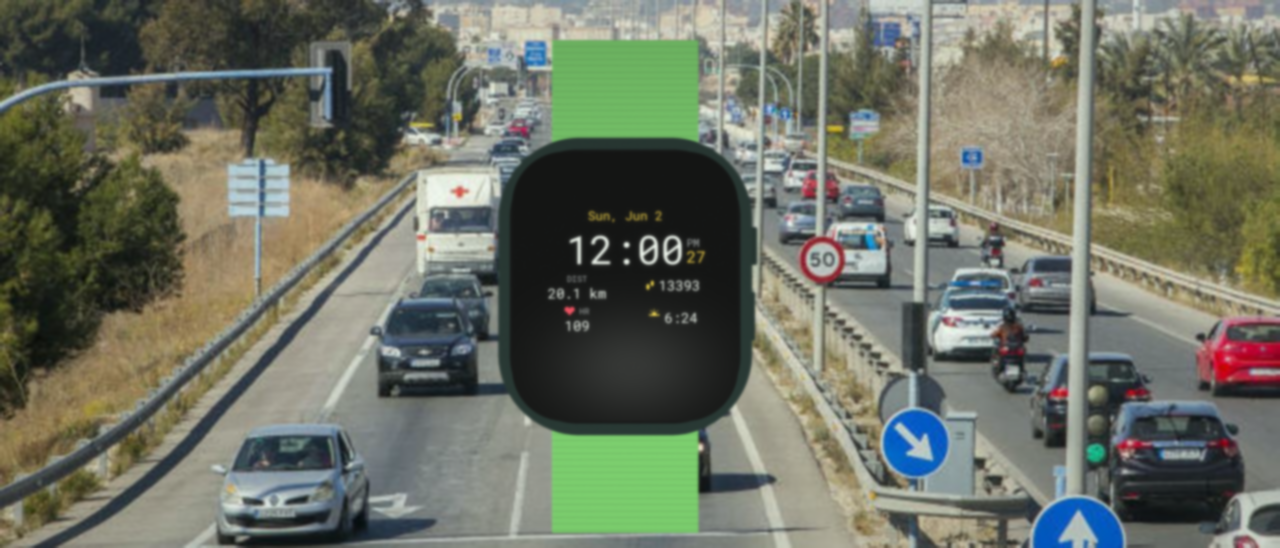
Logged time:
h=12 m=0 s=27
